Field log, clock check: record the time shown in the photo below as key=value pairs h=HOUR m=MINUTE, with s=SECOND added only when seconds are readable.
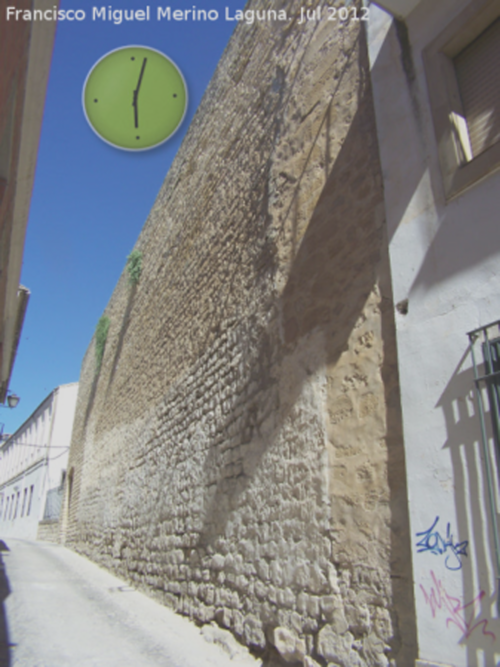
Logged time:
h=6 m=3
